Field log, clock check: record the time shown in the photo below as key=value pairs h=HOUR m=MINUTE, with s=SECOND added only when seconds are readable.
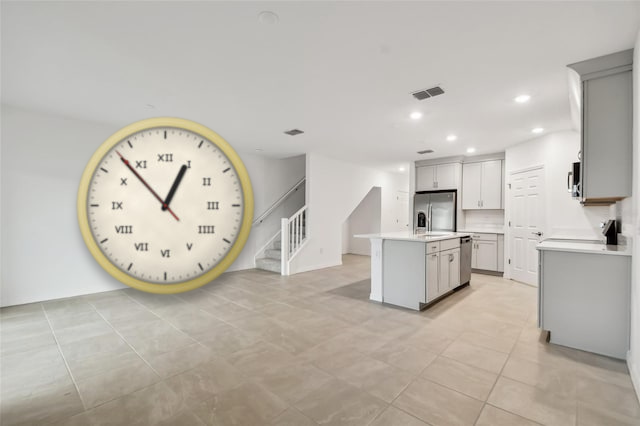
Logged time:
h=12 m=52 s=53
